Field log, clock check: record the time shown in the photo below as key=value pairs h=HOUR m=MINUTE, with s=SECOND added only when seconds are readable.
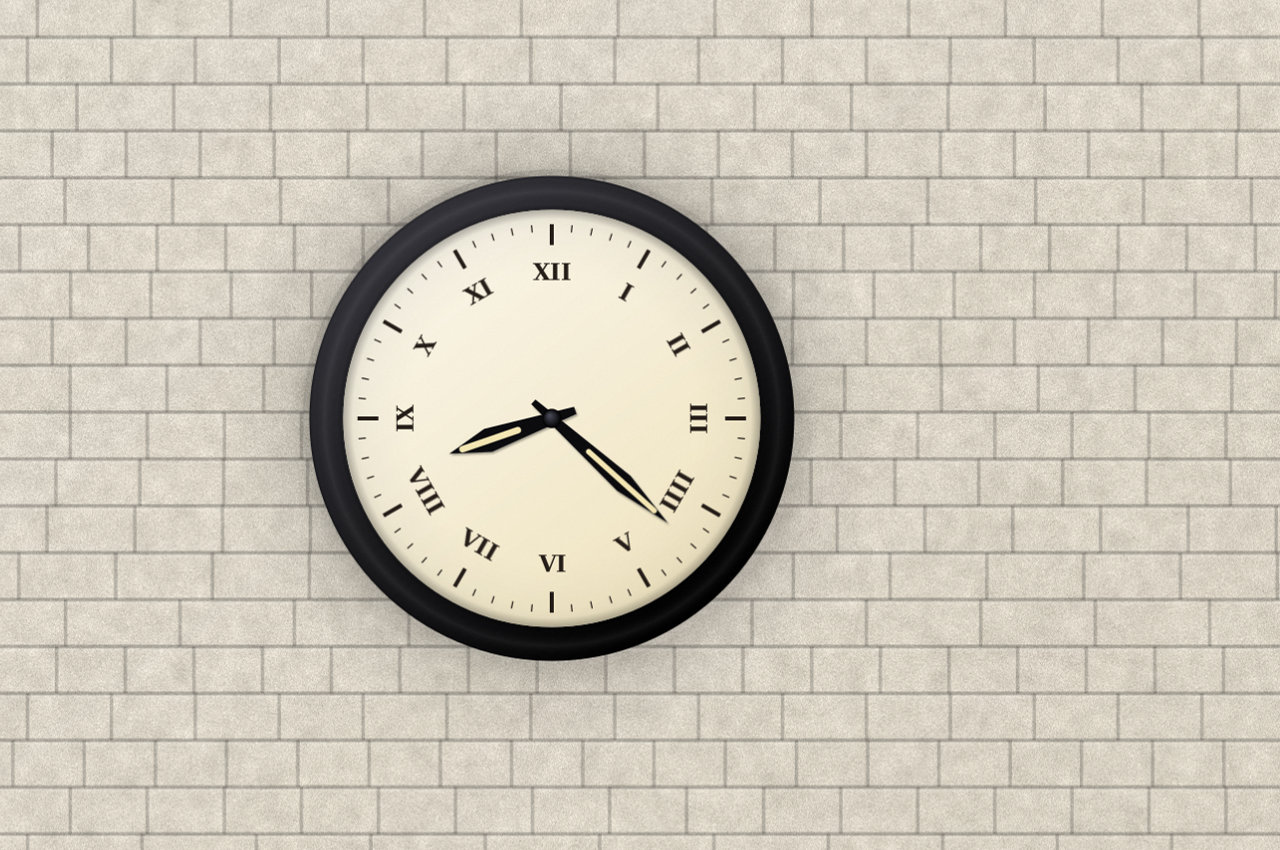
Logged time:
h=8 m=22
